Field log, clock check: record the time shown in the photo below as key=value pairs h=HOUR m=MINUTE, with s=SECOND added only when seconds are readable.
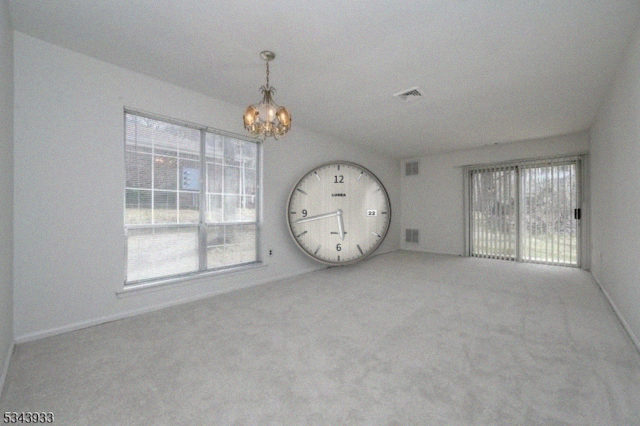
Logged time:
h=5 m=43
